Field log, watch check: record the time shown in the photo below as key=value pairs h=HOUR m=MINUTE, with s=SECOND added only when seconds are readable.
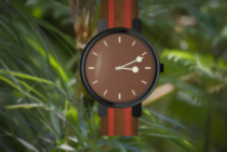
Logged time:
h=3 m=11
